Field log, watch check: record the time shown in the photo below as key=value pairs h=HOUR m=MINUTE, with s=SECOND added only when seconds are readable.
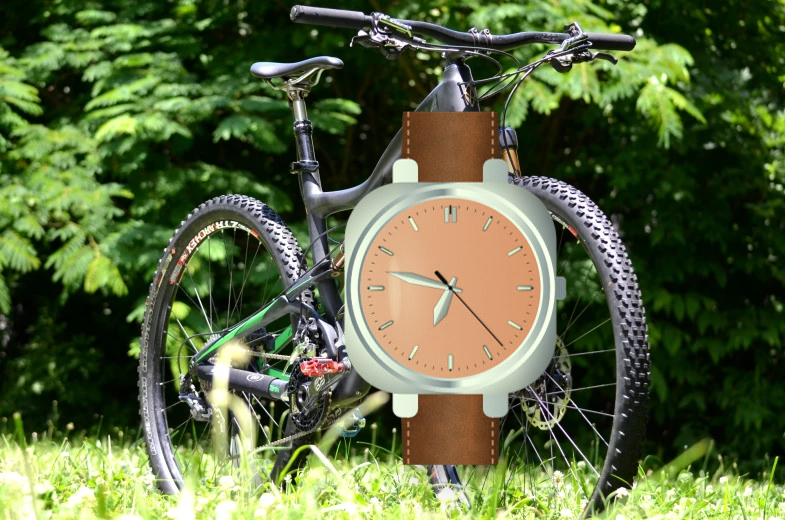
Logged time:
h=6 m=47 s=23
